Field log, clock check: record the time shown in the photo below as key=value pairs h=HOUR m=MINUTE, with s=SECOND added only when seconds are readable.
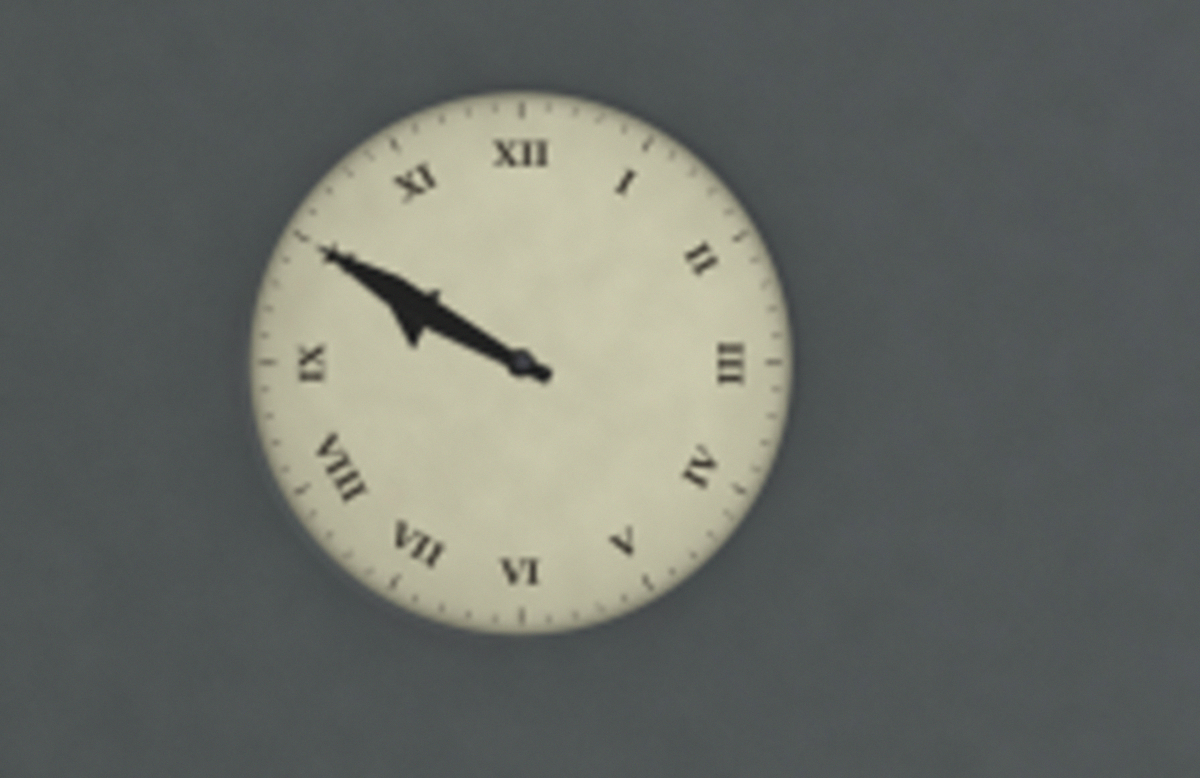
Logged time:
h=9 m=50
